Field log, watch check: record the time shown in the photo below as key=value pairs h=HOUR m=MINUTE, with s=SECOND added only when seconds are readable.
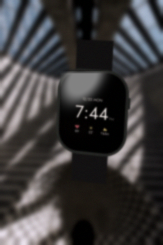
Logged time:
h=7 m=44
